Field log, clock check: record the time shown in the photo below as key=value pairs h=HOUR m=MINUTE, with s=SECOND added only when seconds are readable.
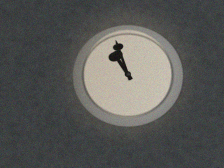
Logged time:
h=10 m=57
